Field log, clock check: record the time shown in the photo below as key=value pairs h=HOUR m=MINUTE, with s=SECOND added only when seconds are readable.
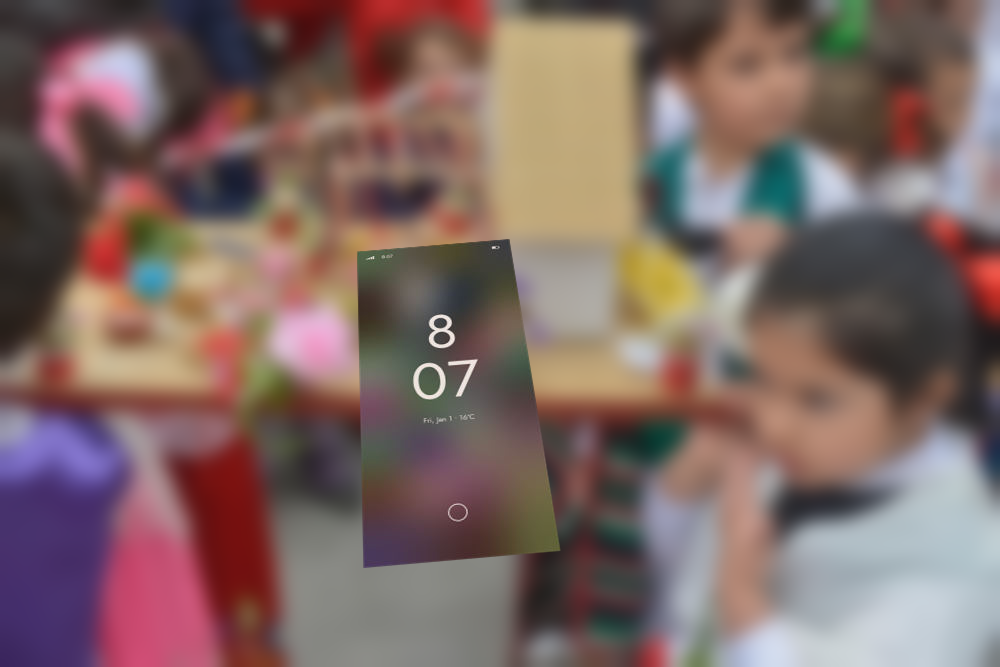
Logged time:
h=8 m=7
